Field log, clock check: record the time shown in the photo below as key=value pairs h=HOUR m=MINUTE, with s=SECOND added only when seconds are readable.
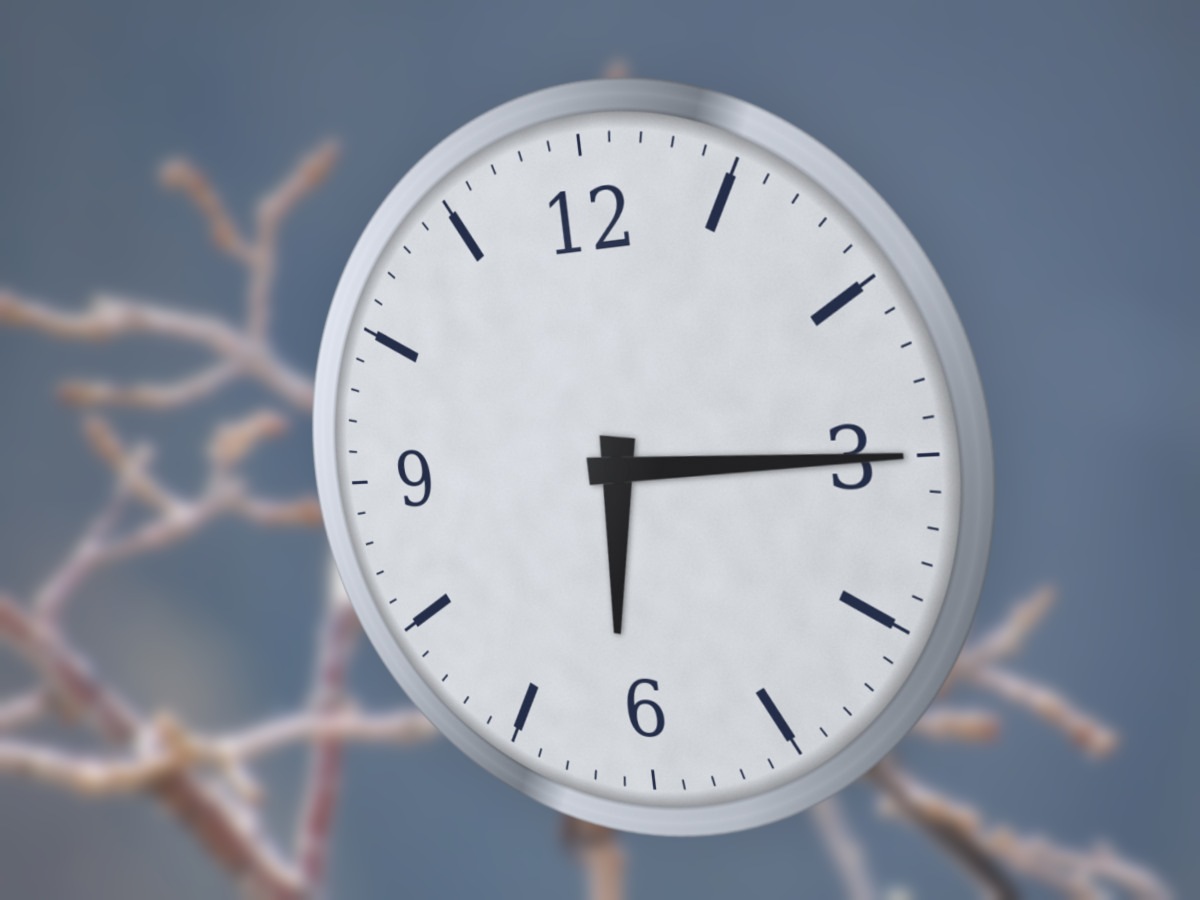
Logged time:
h=6 m=15
